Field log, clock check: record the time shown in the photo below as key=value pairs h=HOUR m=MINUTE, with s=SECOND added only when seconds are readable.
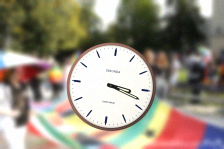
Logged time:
h=3 m=18
